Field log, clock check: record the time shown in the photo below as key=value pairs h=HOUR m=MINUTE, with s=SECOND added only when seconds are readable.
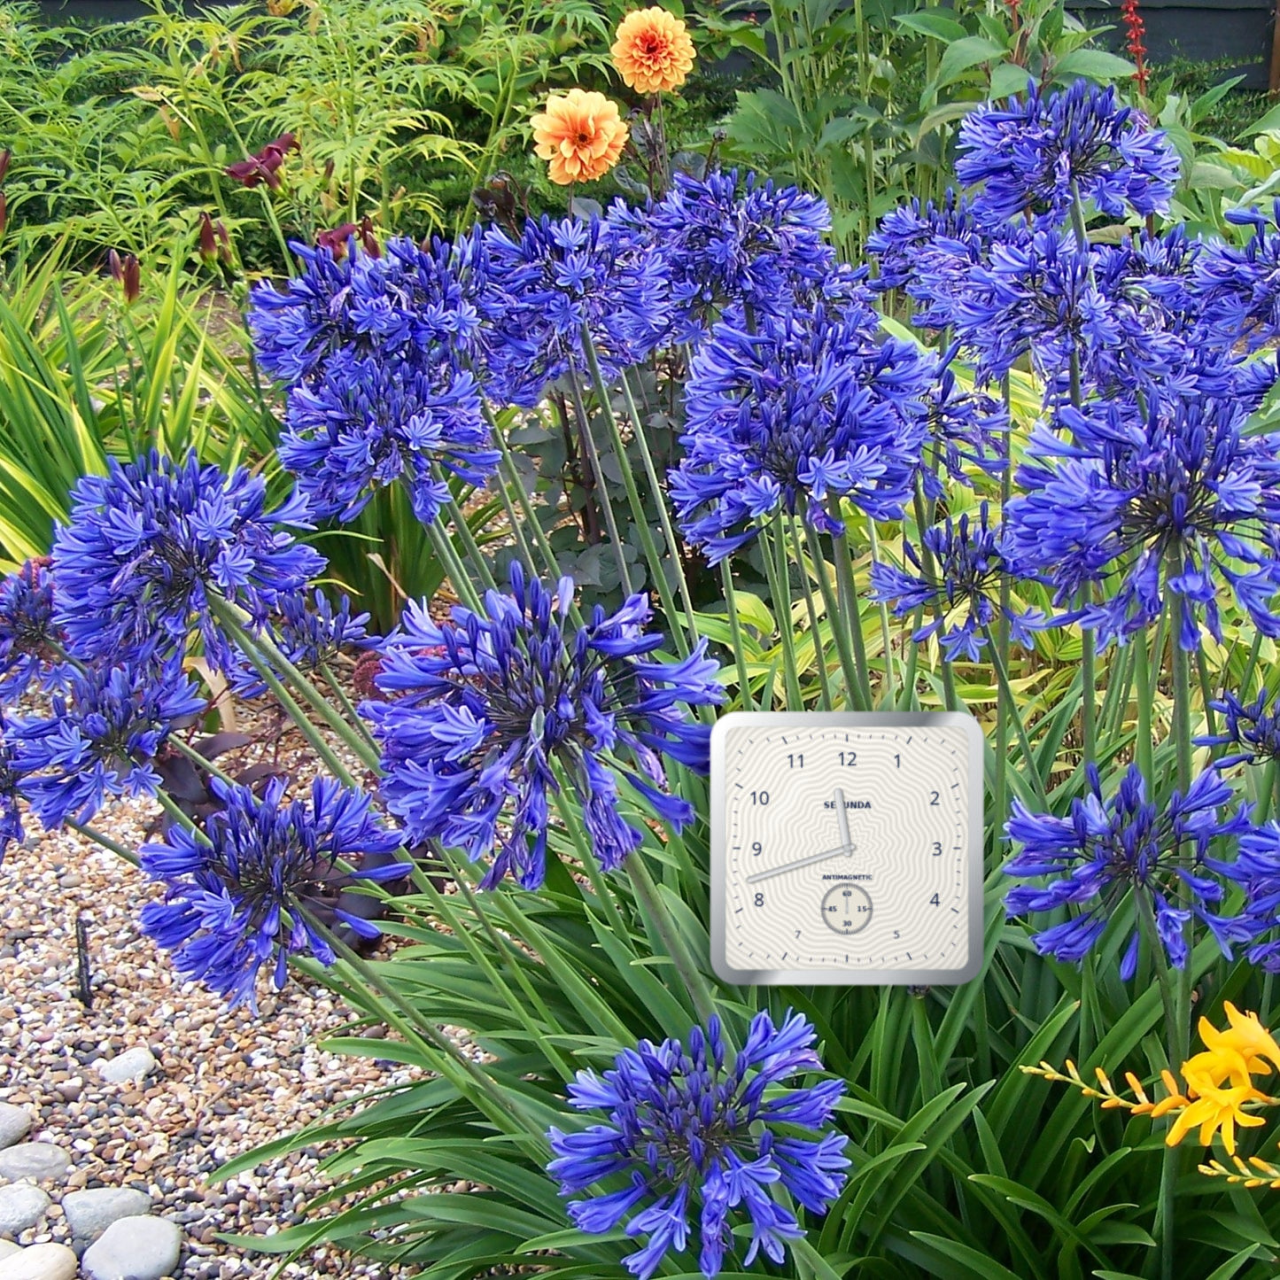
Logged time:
h=11 m=42
